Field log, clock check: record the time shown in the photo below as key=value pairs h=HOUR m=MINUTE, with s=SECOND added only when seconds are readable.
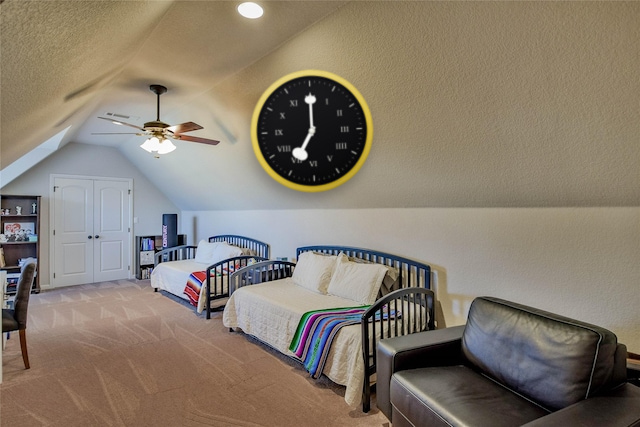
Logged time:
h=7 m=0
